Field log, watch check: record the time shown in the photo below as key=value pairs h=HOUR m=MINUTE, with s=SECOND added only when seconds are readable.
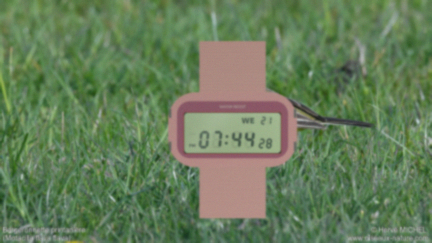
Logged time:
h=7 m=44
